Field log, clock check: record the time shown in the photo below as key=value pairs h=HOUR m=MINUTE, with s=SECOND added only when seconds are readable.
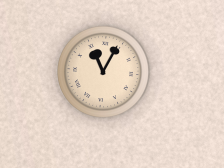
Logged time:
h=11 m=4
